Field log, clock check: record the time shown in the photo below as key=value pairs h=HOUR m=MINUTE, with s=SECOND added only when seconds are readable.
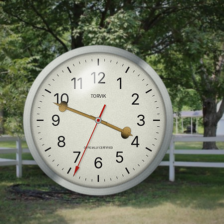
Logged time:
h=3 m=48 s=34
